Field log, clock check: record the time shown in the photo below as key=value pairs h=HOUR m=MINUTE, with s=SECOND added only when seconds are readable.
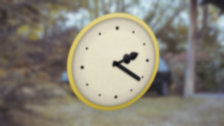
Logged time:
h=2 m=21
